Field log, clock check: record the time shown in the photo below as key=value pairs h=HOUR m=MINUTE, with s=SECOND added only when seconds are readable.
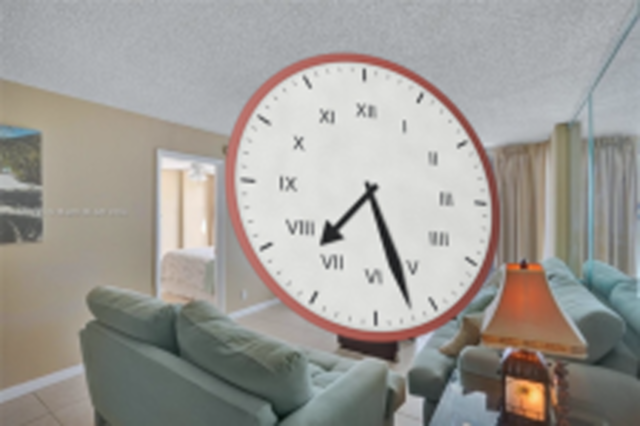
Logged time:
h=7 m=27
